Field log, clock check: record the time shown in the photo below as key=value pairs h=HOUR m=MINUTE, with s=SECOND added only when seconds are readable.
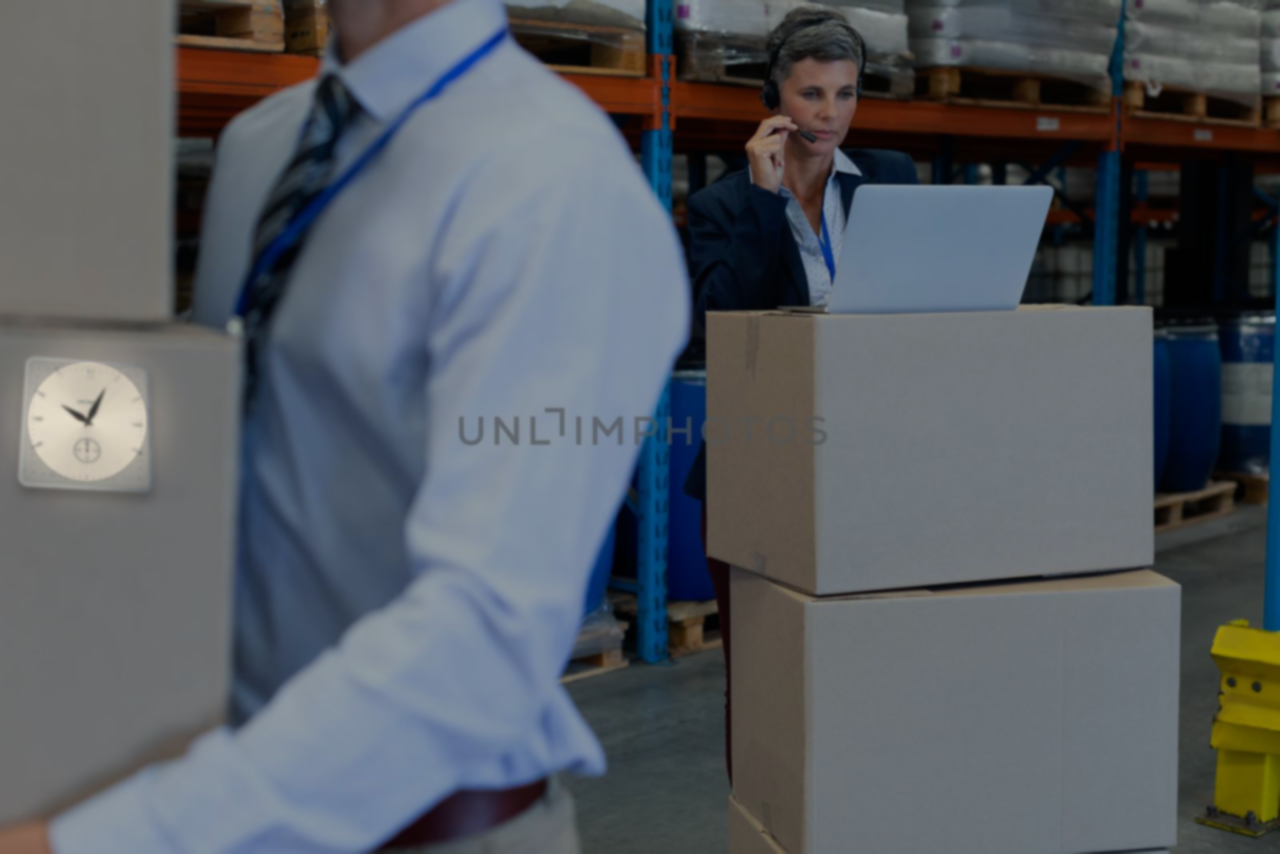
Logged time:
h=10 m=4
